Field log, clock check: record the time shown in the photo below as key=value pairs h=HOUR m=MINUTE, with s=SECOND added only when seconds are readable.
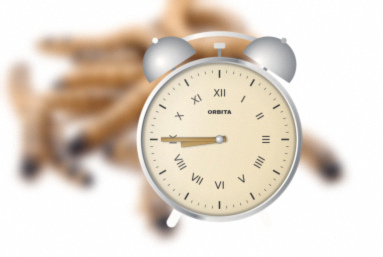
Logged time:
h=8 m=45
